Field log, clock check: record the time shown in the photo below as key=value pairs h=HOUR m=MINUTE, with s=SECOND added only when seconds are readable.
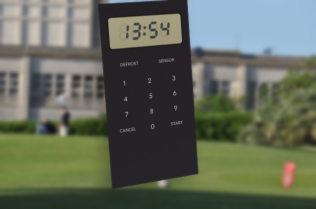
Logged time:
h=13 m=54
